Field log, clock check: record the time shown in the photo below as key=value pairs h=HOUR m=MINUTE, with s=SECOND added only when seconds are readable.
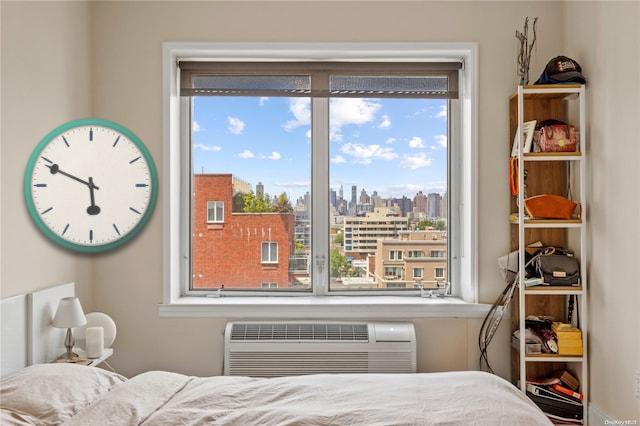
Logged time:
h=5 m=49
